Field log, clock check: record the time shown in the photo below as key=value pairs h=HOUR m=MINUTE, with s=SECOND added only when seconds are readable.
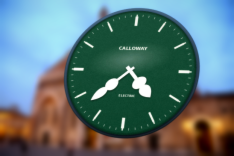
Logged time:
h=4 m=38
